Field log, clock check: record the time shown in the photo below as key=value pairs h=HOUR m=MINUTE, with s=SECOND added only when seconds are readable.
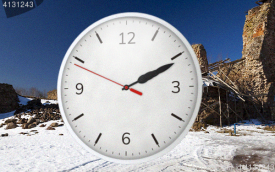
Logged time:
h=2 m=10 s=49
